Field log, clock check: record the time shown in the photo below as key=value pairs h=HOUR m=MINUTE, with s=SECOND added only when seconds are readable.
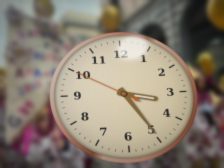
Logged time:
h=3 m=24 s=50
